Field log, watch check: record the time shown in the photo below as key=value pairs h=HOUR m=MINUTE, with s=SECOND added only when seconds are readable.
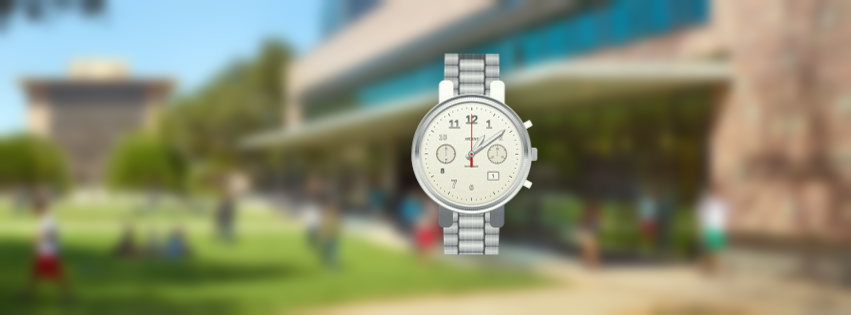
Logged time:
h=1 m=9
